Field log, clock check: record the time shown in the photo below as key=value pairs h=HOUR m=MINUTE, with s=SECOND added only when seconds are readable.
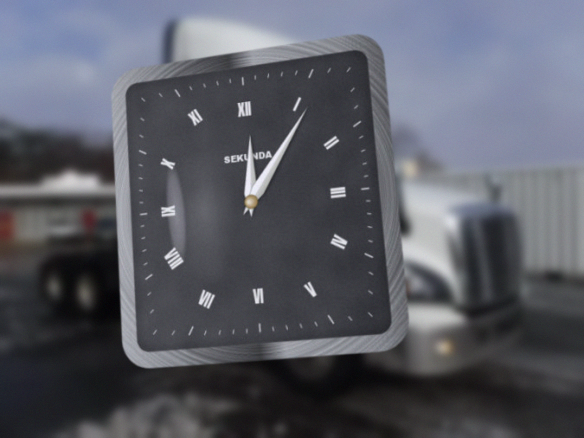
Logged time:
h=12 m=6
